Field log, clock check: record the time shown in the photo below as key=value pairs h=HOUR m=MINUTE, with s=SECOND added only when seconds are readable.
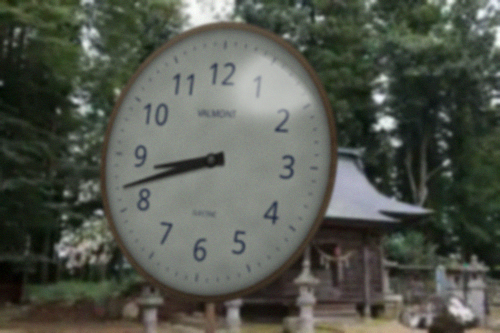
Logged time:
h=8 m=42
